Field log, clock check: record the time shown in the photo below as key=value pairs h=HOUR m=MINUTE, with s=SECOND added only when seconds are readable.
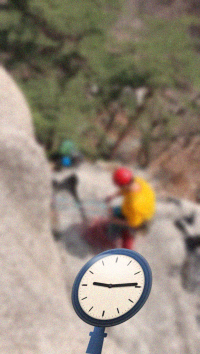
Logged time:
h=9 m=14
